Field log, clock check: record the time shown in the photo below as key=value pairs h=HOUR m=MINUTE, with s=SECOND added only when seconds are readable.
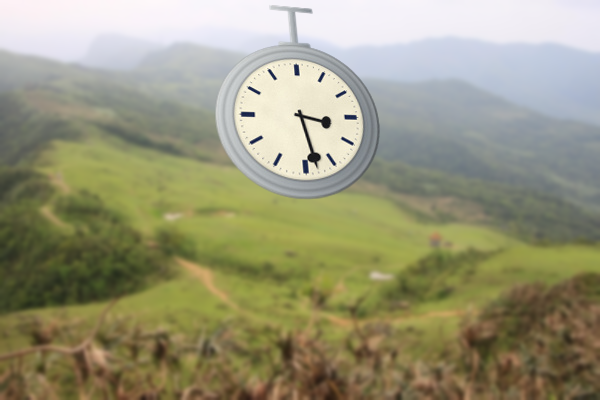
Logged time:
h=3 m=28
